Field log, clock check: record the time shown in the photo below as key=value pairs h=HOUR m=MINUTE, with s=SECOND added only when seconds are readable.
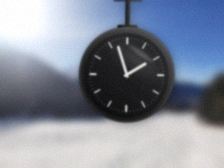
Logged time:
h=1 m=57
